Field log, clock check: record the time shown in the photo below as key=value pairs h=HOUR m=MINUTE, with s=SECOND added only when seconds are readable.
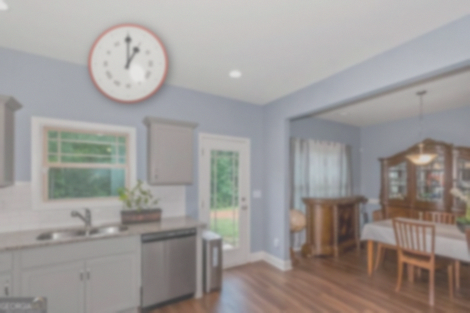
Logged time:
h=1 m=0
